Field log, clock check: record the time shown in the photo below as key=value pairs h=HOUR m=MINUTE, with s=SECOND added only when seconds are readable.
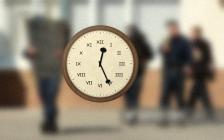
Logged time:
h=12 m=26
